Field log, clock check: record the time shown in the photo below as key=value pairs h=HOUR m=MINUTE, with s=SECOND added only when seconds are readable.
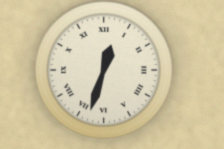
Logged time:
h=12 m=33
